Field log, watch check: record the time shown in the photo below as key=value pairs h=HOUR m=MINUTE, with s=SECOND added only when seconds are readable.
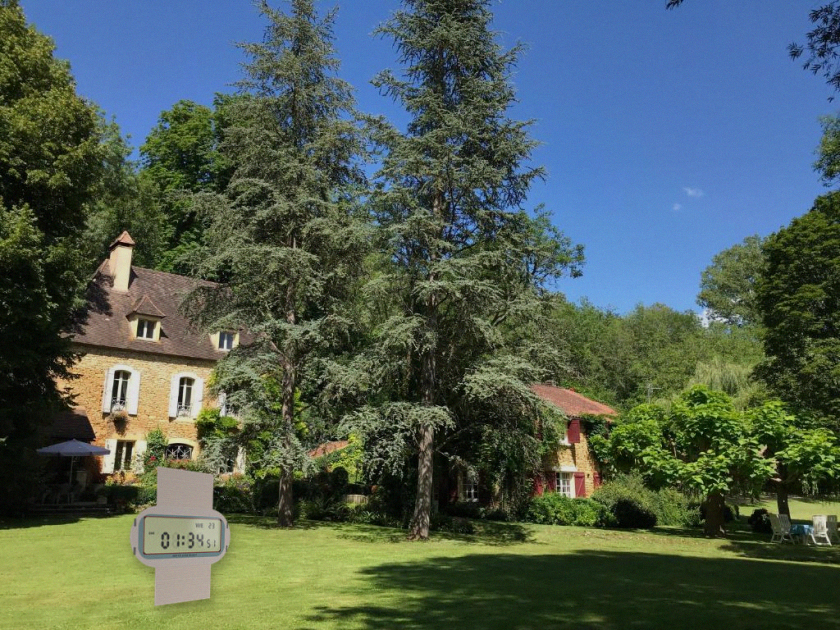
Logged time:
h=1 m=34 s=51
